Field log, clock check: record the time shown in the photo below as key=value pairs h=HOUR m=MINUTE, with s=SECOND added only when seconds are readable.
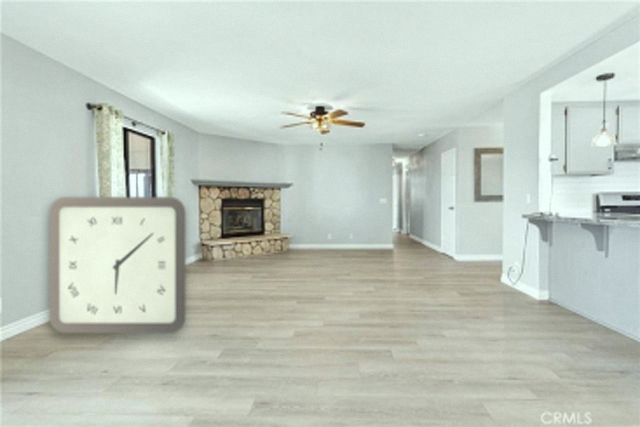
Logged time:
h=6 m=8
